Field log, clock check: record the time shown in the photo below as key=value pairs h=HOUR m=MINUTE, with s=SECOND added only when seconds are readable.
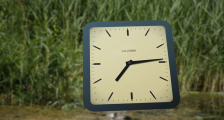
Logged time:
h=7 m=14
